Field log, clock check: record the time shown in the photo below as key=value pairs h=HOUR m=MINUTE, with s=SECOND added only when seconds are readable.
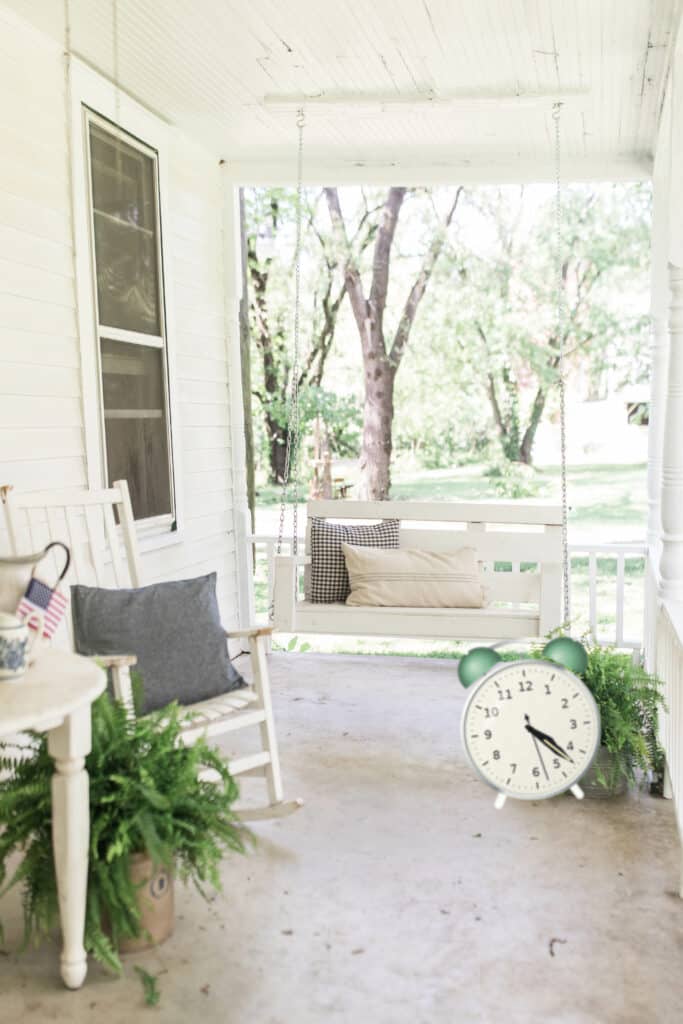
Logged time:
h=4 m=22 s=28
